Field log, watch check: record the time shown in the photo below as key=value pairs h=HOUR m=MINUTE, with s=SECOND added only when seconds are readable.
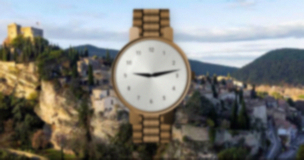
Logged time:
h=9 m=13
